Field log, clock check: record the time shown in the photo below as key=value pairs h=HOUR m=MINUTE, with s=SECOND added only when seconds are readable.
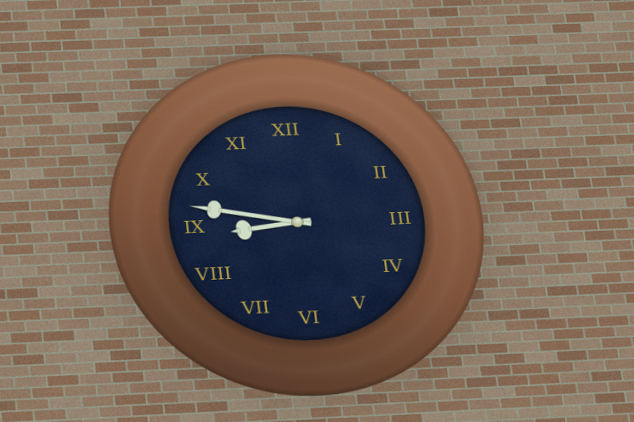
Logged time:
h=8 m=47
